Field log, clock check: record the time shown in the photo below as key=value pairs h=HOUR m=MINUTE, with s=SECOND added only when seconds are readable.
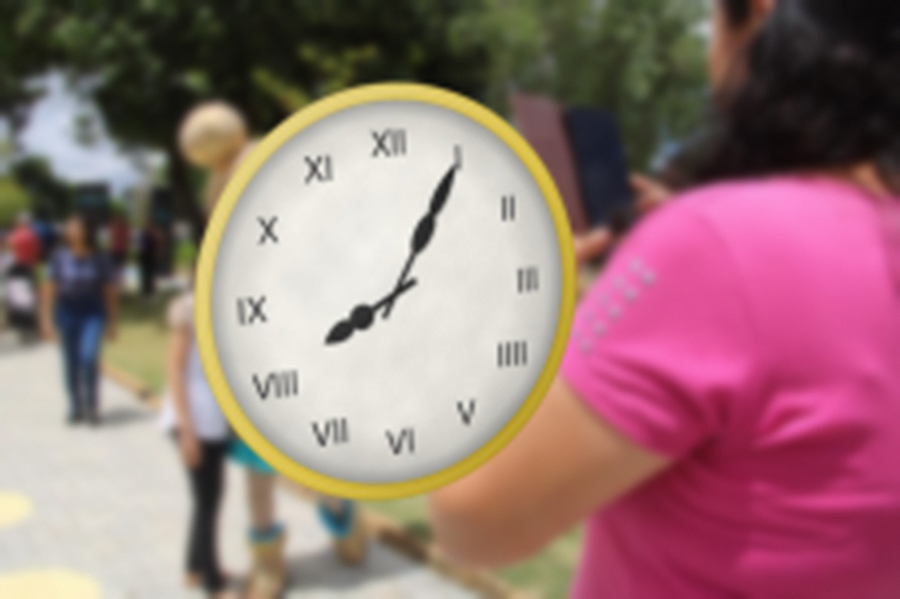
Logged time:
h=8 m=5
